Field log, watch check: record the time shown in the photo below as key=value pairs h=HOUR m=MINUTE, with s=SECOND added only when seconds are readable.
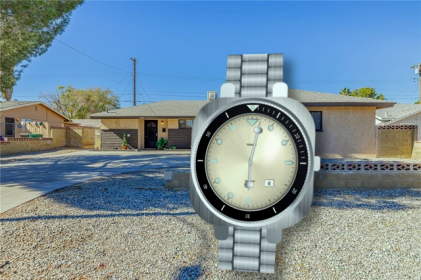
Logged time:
h=6 m=2
